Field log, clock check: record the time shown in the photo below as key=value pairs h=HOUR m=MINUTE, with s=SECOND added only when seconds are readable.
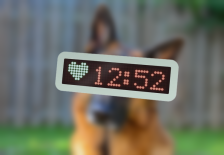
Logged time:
h=12 m=52
